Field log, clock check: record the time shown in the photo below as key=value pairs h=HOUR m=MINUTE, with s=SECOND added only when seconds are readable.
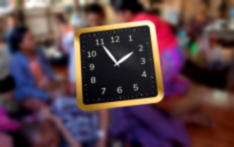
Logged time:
h=1 m=55
